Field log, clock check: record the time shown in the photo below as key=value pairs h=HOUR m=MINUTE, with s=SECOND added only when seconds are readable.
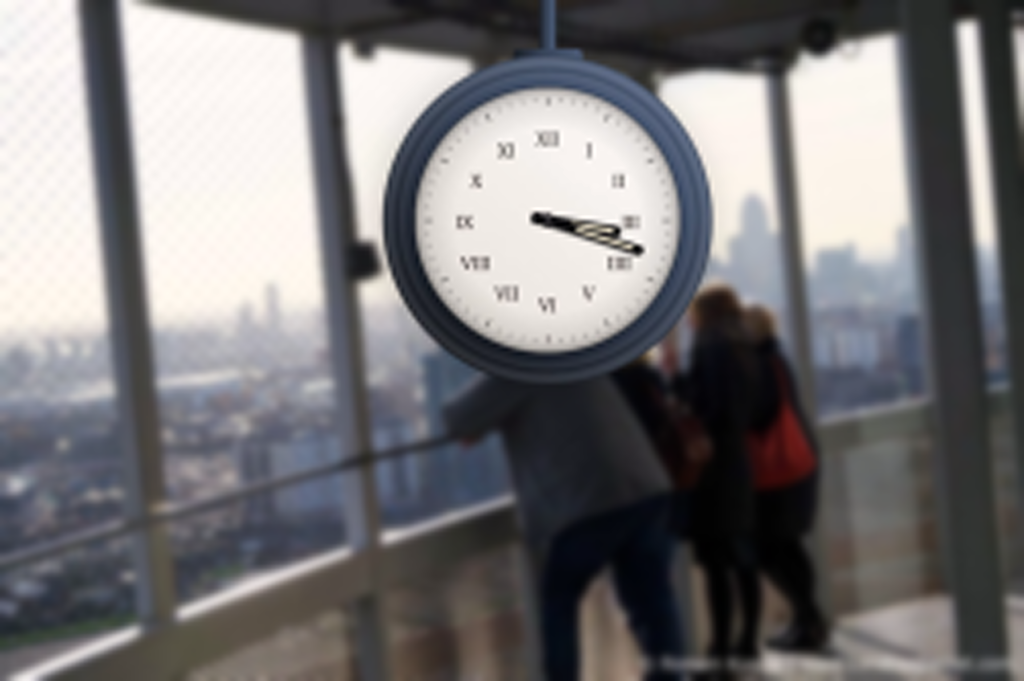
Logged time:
h=3 m=18
